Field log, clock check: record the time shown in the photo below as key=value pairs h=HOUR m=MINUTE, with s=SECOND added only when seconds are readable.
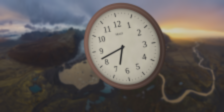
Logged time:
h=6 m=42
